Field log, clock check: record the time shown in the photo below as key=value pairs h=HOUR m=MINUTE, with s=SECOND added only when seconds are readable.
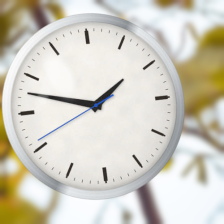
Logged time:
h=1 m=47 s=41
